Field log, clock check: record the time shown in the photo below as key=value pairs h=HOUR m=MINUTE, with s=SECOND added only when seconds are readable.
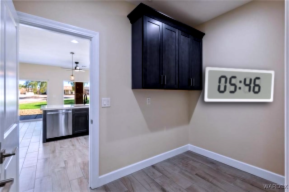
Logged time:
h=5 m=46
